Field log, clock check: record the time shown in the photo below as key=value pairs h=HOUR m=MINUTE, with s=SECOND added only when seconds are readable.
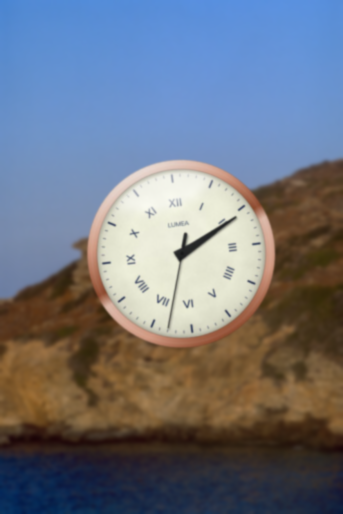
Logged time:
h=2 m=10 s=33
